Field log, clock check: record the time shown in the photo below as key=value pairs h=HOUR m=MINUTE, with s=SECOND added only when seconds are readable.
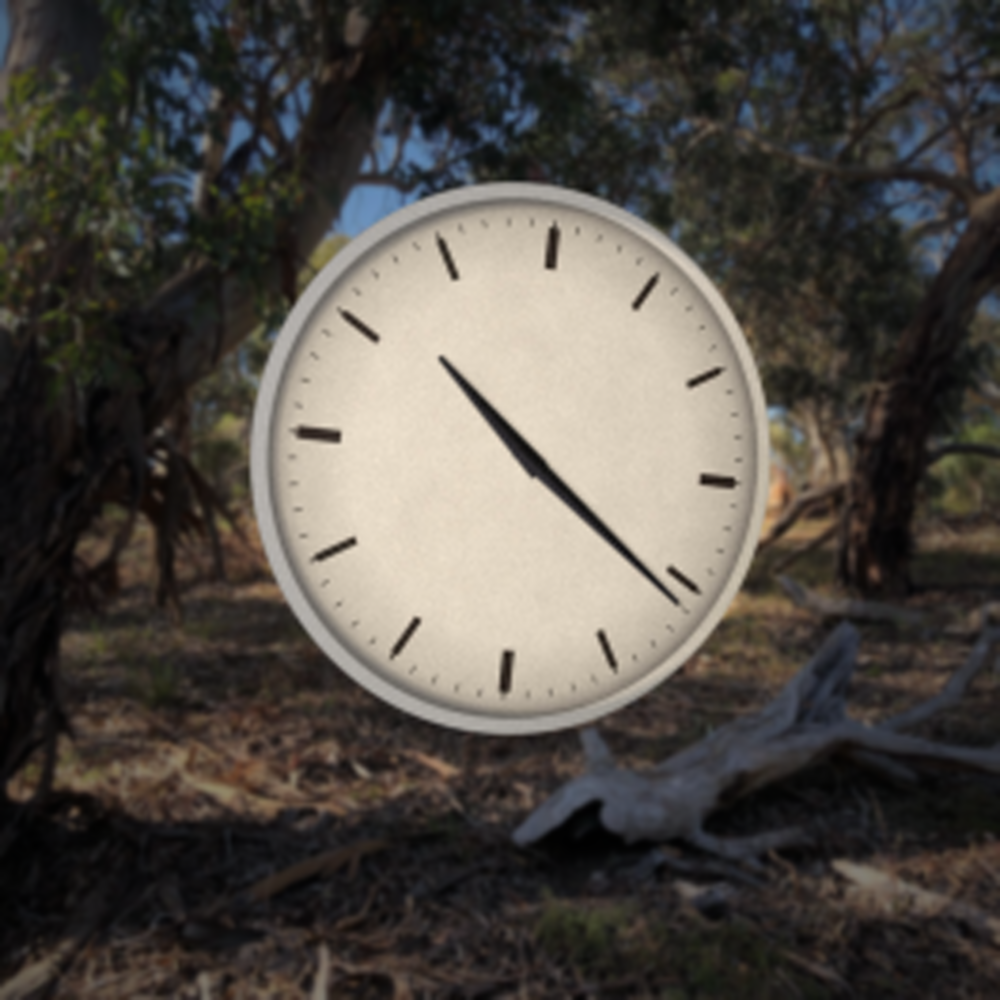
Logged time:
h=10 m=21
